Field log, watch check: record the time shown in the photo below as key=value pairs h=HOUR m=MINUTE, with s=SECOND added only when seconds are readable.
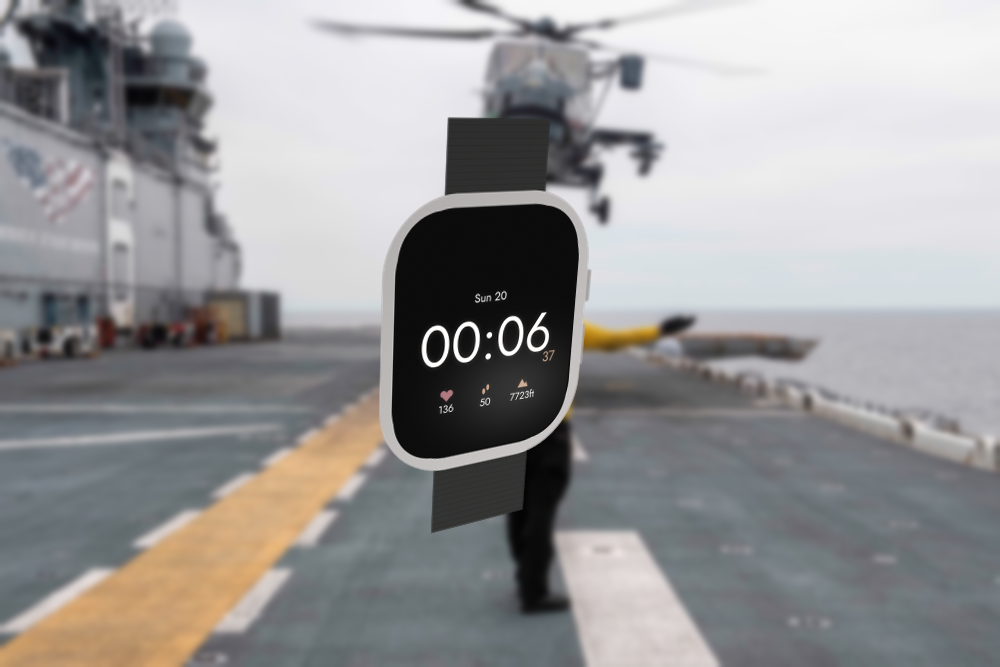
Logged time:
h=0 m=6 s=37
